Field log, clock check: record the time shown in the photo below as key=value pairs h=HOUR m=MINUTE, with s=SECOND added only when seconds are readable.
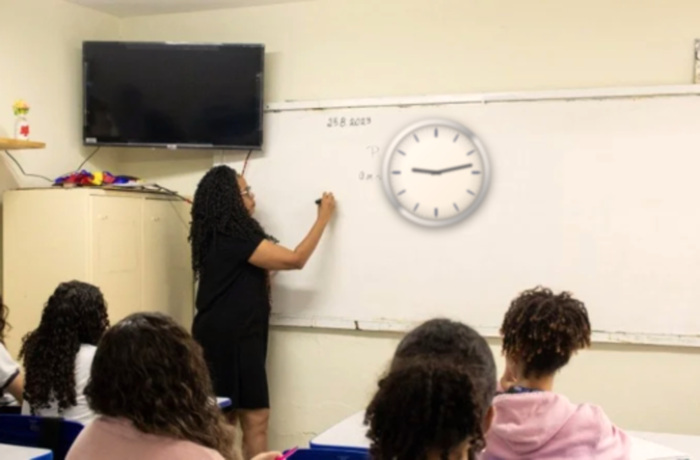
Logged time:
h=9 m=13
